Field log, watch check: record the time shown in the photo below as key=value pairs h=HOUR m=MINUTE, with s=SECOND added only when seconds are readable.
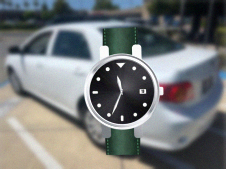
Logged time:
h=11 m=34
